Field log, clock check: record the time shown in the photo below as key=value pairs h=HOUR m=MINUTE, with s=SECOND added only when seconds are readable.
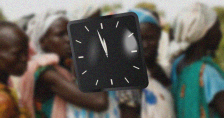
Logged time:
h=11 m=58
